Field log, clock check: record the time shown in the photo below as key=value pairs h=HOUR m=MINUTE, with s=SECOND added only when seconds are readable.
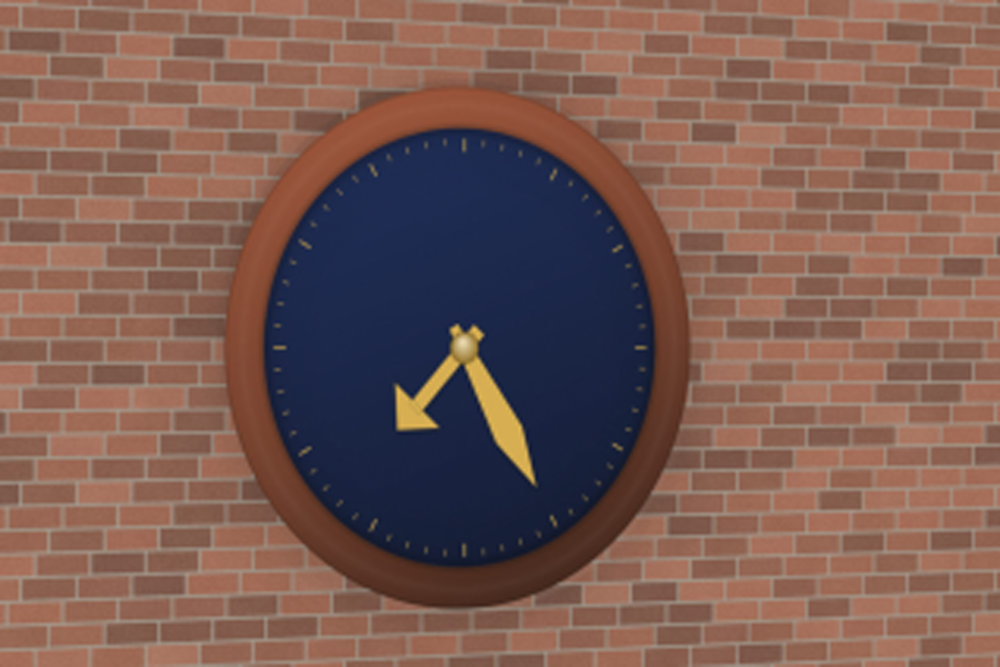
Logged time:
h=7 m=25
